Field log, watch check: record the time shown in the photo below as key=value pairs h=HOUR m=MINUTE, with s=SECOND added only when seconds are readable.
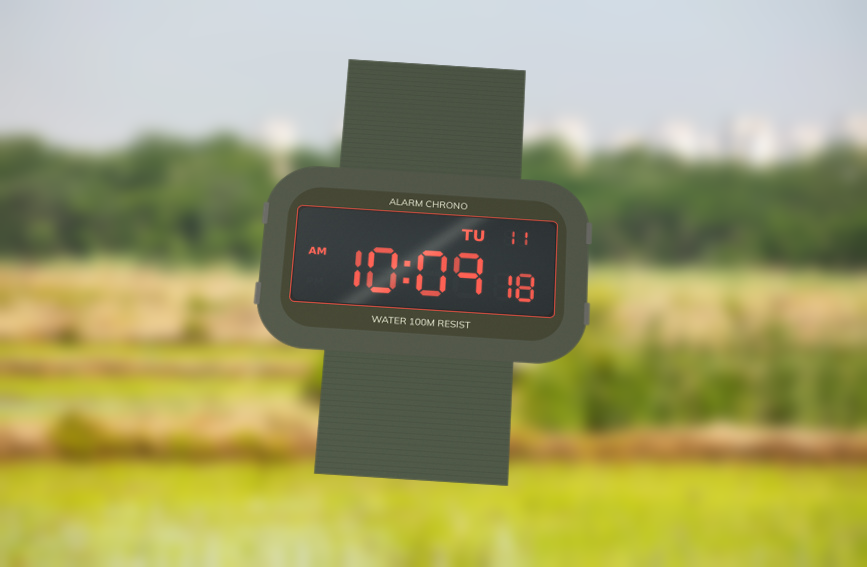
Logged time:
h=10 m=9 s=18
